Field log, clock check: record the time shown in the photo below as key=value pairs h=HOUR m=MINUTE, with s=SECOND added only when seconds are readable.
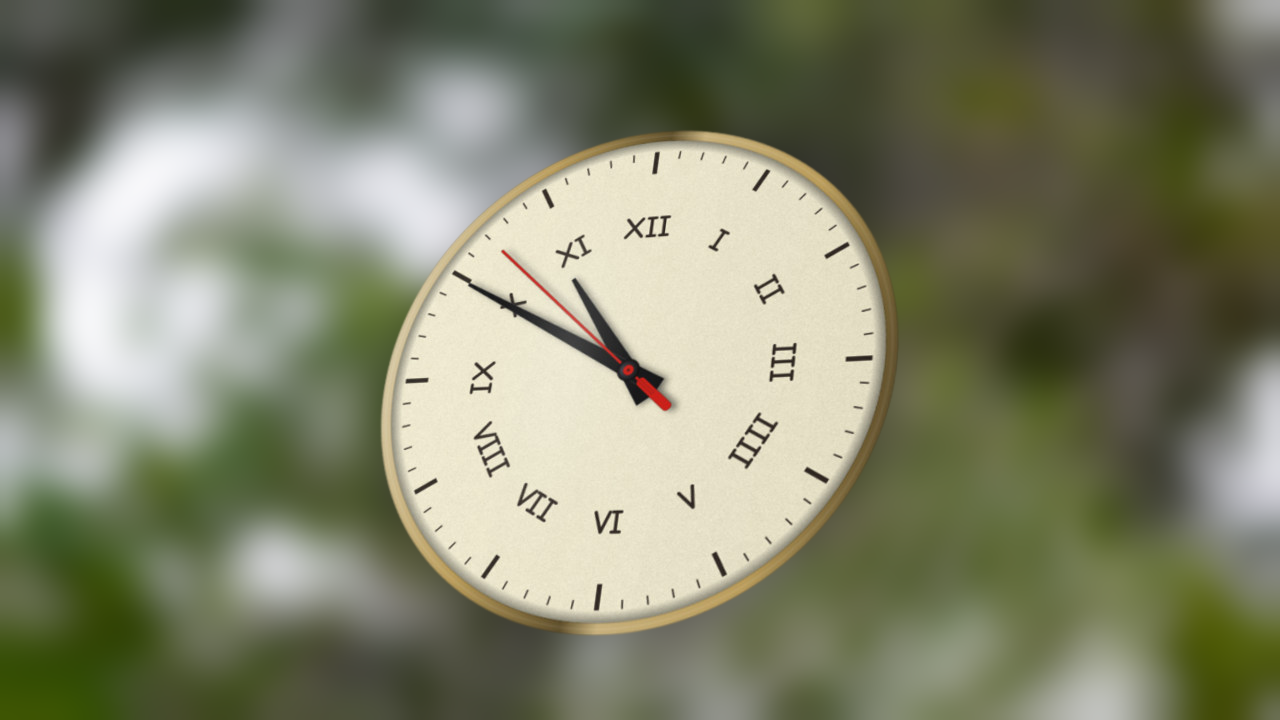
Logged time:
h=10 m=49 s=52
